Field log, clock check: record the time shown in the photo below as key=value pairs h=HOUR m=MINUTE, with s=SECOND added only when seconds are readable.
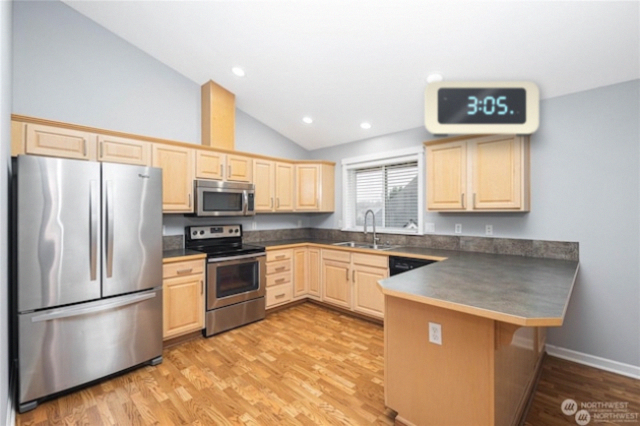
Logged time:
h=3 m=5
